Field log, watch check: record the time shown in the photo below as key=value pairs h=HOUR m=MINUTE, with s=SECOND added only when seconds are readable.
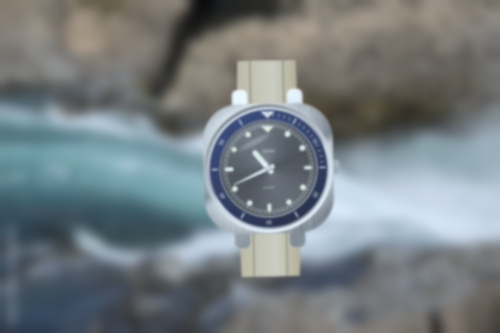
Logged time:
h=10 m=41
